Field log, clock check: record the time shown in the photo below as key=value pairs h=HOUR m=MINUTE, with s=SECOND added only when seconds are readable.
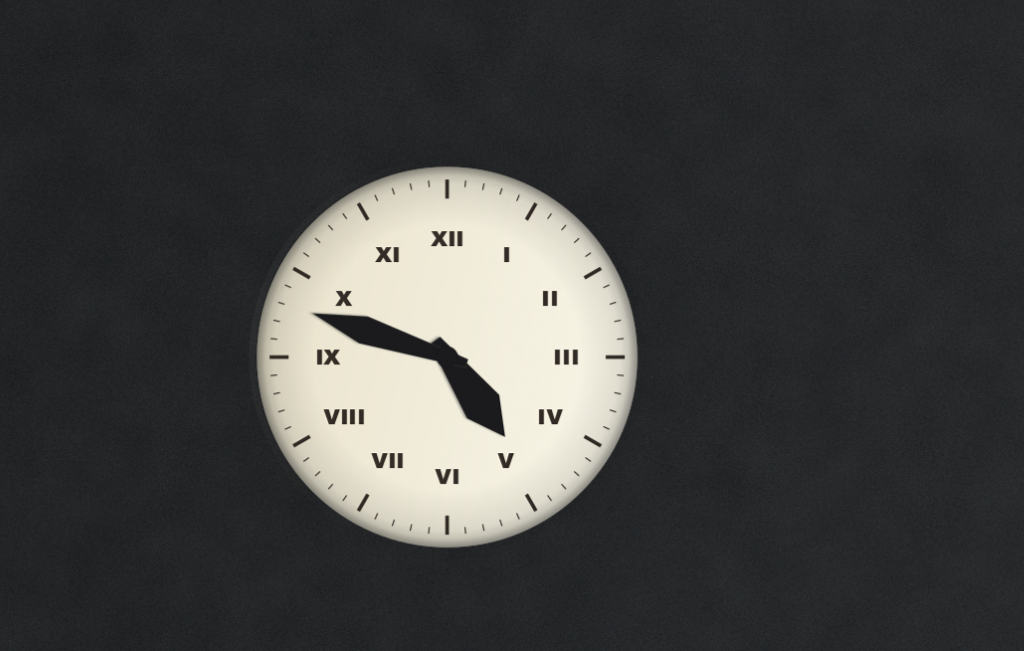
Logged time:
h=4 m=48
